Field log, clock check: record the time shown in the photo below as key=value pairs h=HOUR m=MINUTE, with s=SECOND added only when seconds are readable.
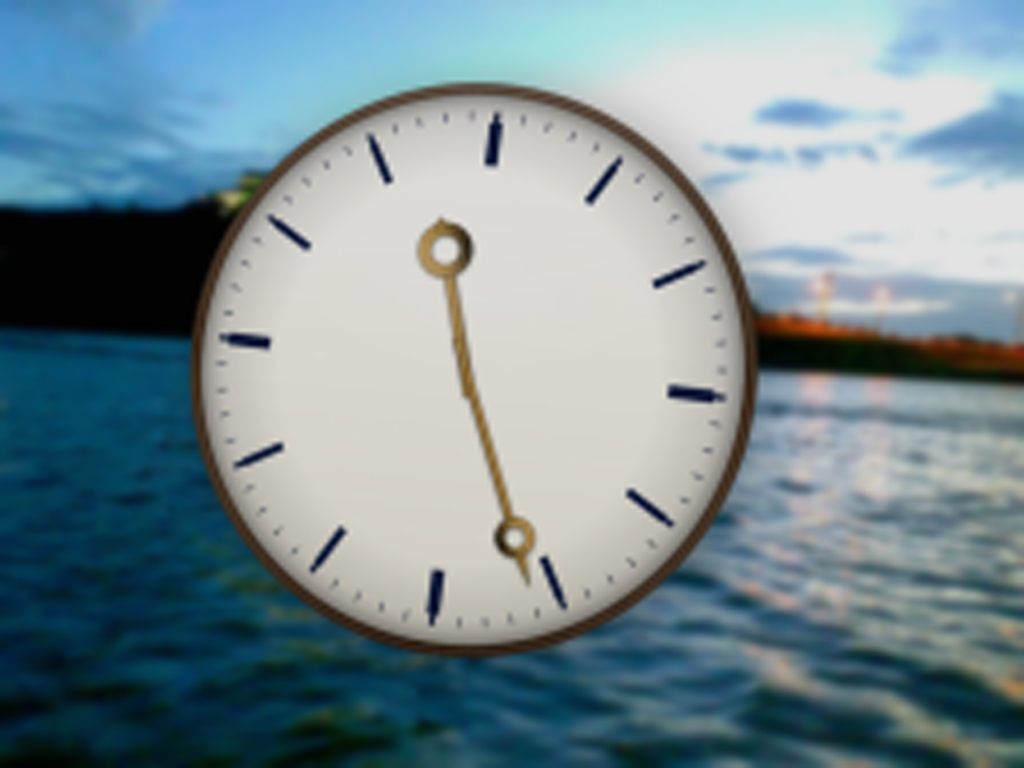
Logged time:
h=11 m=26
